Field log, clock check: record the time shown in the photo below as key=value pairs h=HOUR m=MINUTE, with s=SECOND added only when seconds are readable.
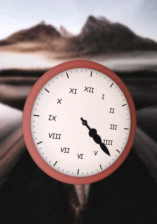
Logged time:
h=4 m=22
